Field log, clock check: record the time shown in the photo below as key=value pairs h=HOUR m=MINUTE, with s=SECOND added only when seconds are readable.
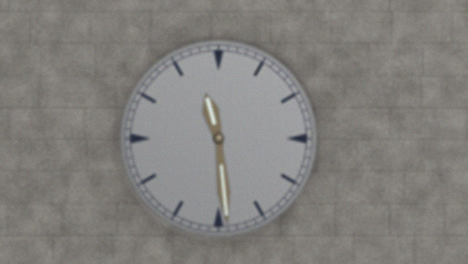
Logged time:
h=11 m=29
